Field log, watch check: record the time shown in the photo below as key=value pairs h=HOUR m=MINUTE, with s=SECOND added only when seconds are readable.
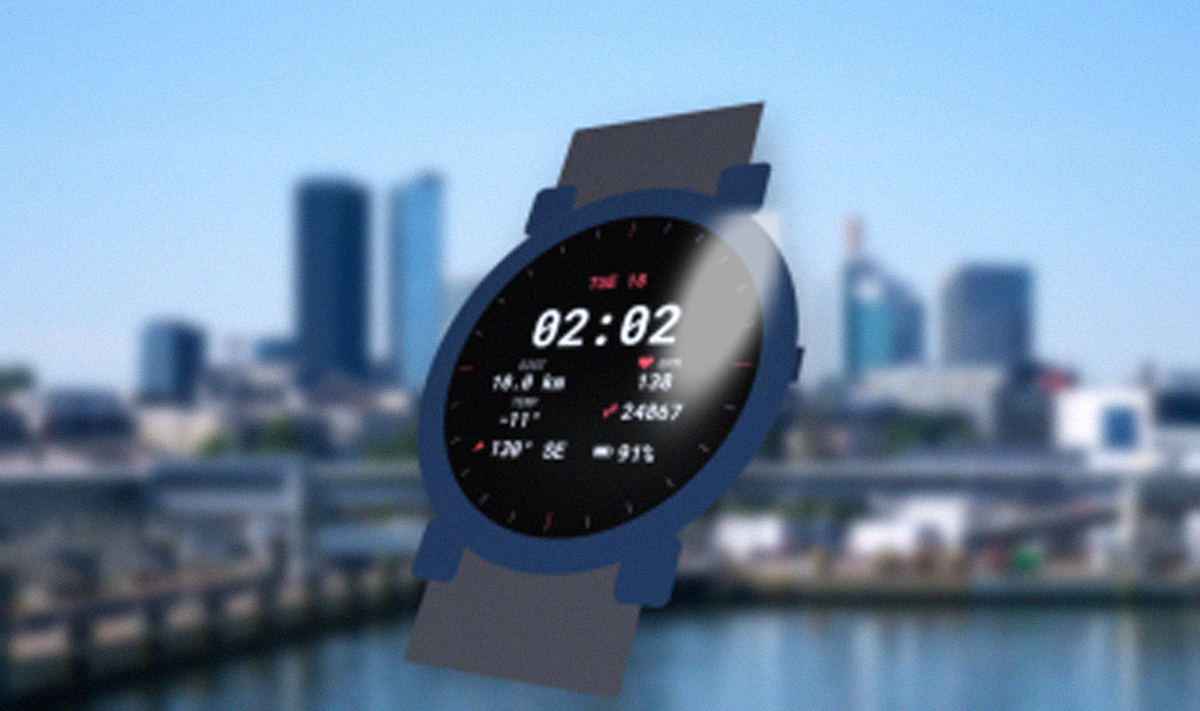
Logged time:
h=2 m=2
